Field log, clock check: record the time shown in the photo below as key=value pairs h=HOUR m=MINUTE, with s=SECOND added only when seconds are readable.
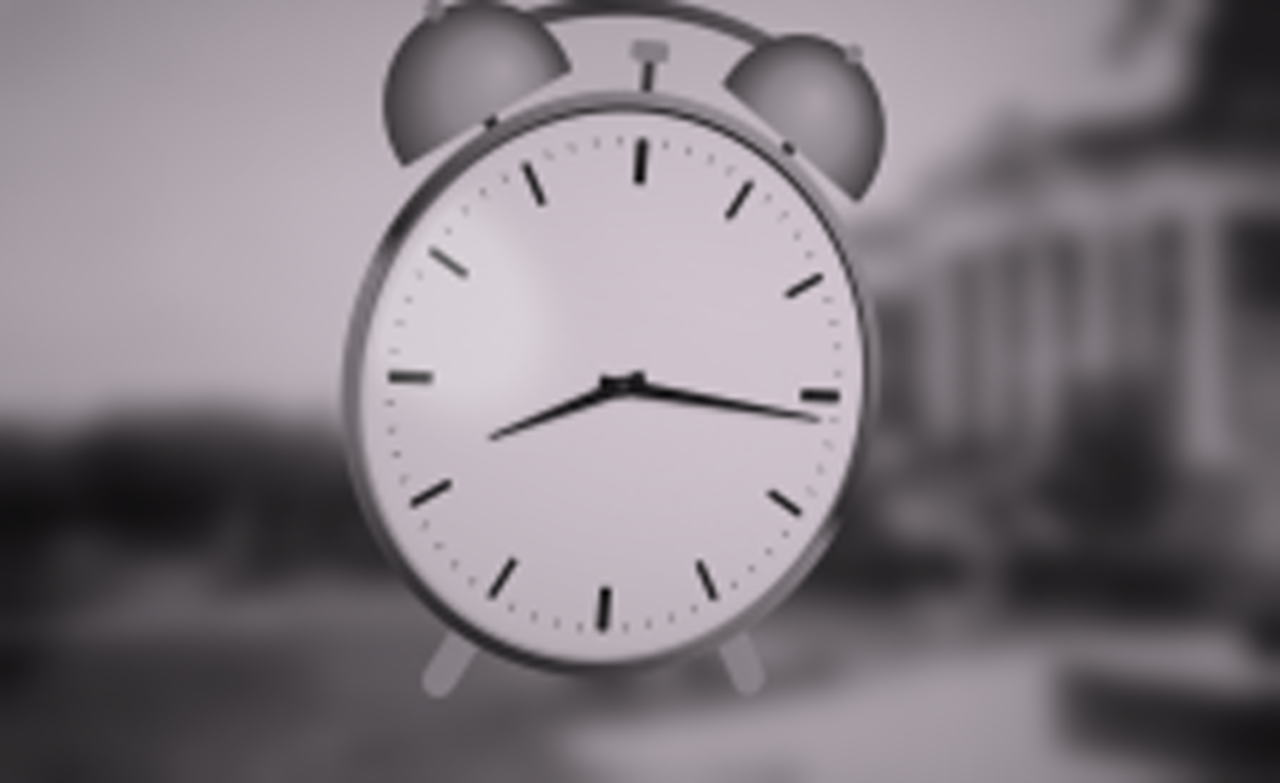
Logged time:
h=8 m=16
